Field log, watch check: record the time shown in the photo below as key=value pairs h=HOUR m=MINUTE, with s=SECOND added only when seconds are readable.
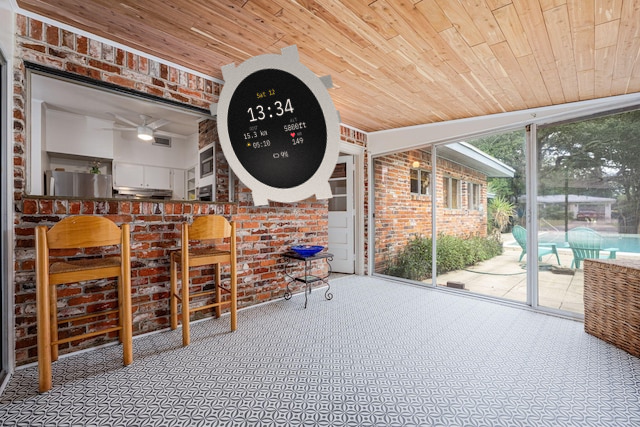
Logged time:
h=13 m=34
